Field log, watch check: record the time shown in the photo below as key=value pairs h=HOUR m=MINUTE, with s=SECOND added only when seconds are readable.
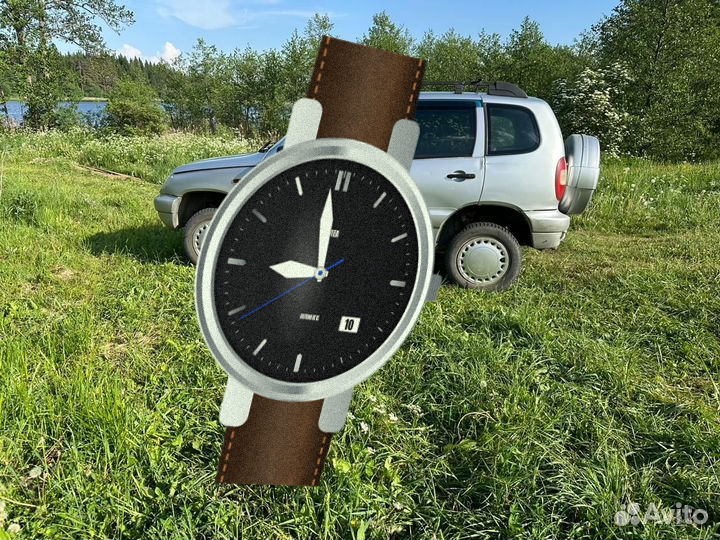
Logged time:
h=8 m=58 s=39
